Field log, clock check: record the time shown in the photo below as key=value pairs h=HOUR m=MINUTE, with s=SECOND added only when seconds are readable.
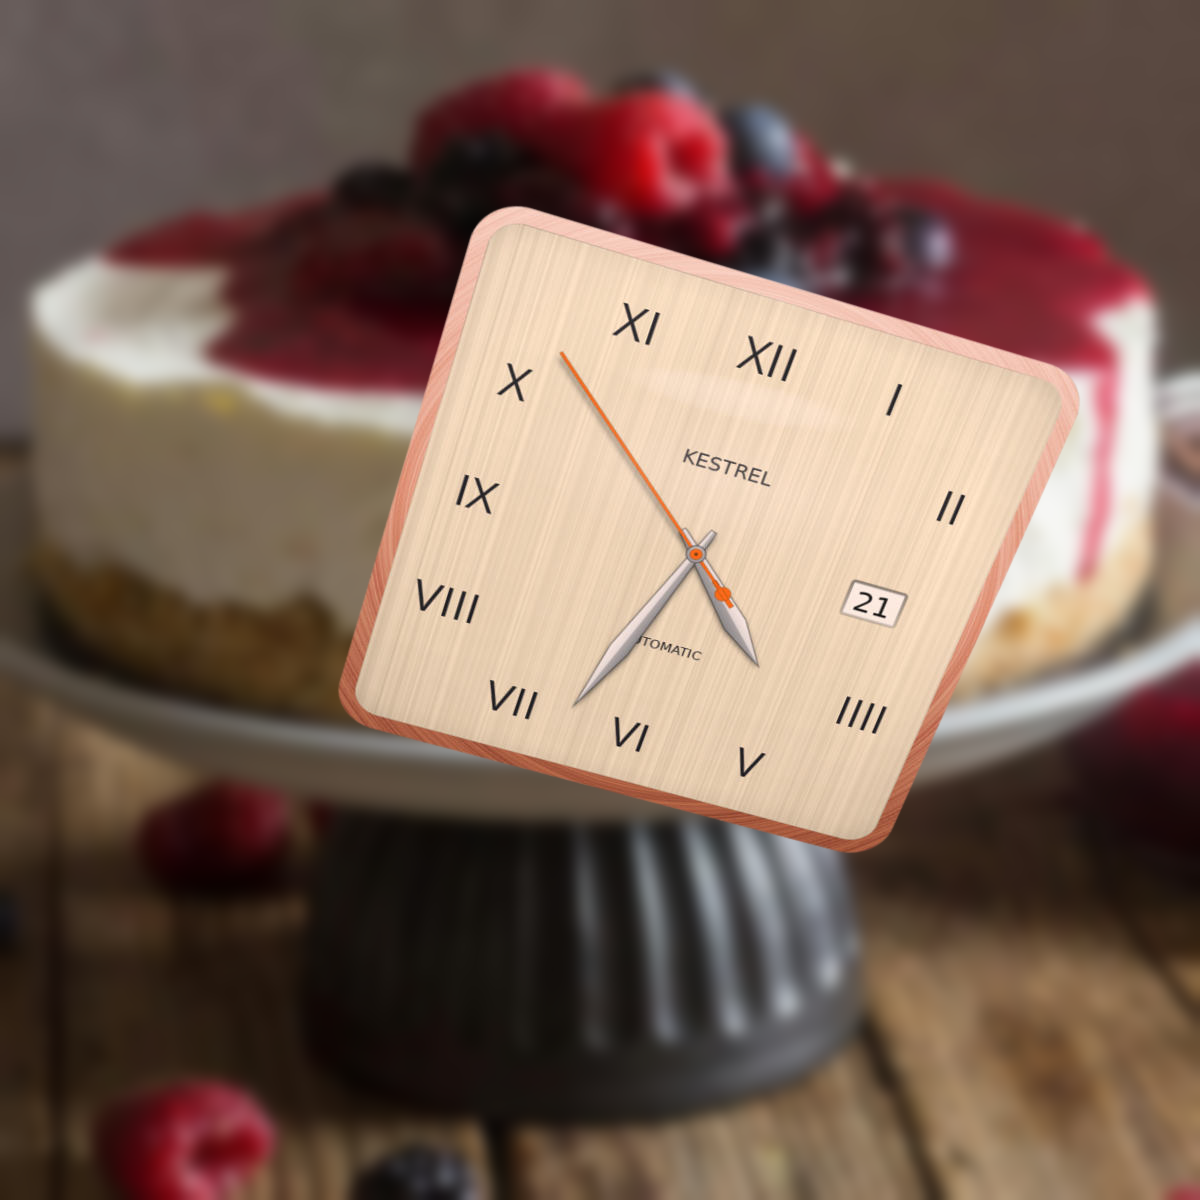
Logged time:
h=4 m=32 s=52
